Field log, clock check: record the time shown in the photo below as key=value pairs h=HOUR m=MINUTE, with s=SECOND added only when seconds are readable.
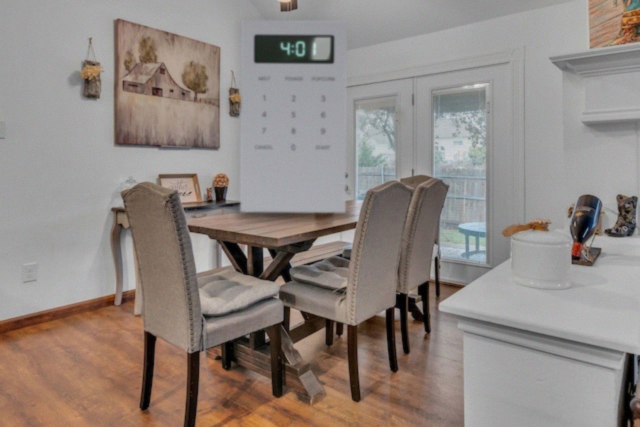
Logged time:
h=4 m=1
